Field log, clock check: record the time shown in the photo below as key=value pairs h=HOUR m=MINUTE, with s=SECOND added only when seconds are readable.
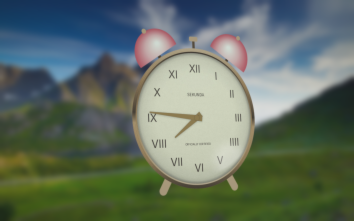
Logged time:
h=7 m=46
